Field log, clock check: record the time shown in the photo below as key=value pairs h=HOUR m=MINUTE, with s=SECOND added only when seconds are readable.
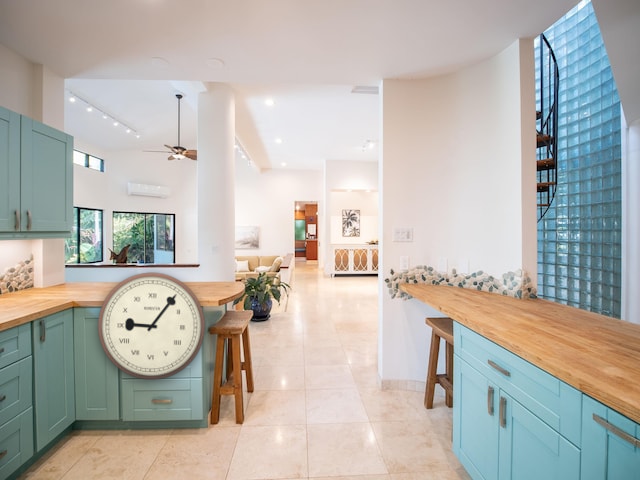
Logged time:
h=9 m=6
